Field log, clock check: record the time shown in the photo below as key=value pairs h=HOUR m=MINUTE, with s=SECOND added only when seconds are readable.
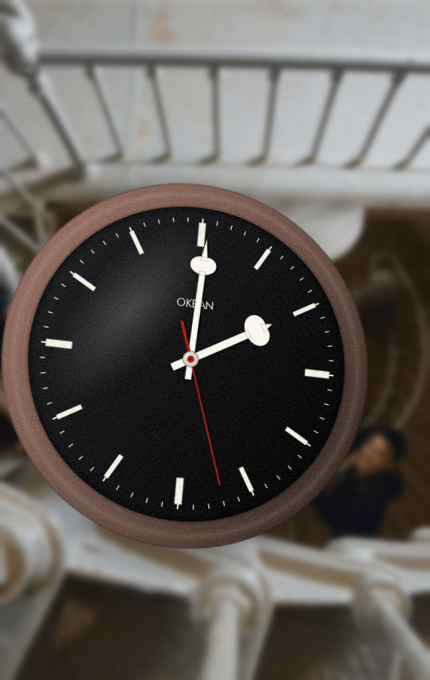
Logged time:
h=2 m=0 s=27
